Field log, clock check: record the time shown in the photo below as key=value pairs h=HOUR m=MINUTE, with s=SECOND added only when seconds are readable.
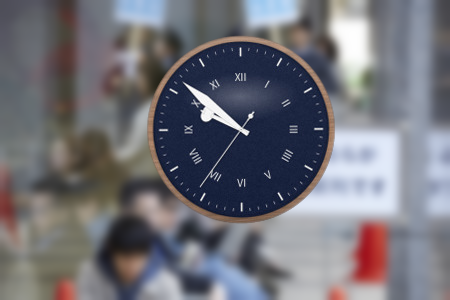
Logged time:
h=9 m=51 s=36
